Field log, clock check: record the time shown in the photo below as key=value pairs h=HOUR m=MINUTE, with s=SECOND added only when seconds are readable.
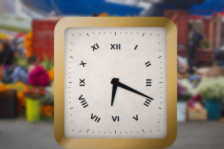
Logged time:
h=6 m=19
